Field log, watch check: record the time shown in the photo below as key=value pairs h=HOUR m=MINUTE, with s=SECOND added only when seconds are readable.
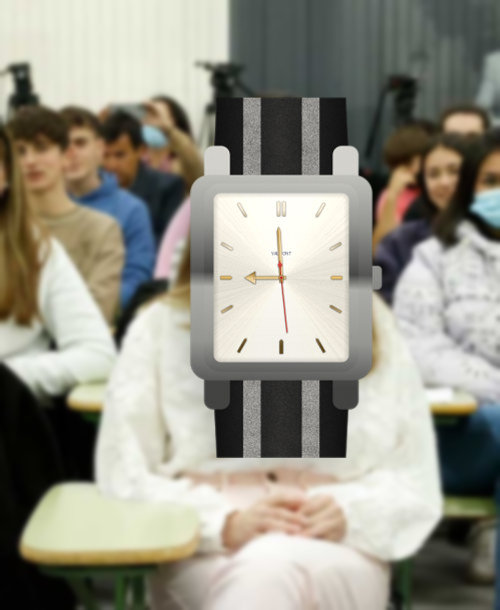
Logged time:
h=8 m=59 s=29
